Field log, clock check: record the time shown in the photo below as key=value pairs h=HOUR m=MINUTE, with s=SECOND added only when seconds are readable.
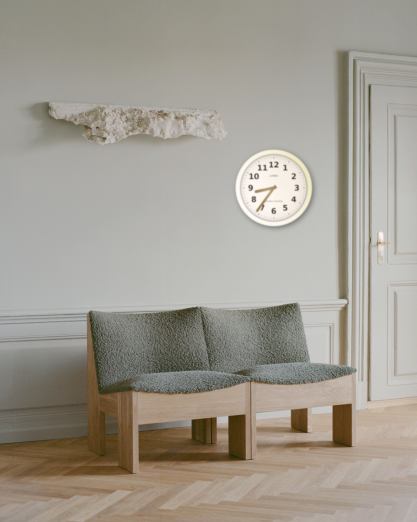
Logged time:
h=8 m=36
